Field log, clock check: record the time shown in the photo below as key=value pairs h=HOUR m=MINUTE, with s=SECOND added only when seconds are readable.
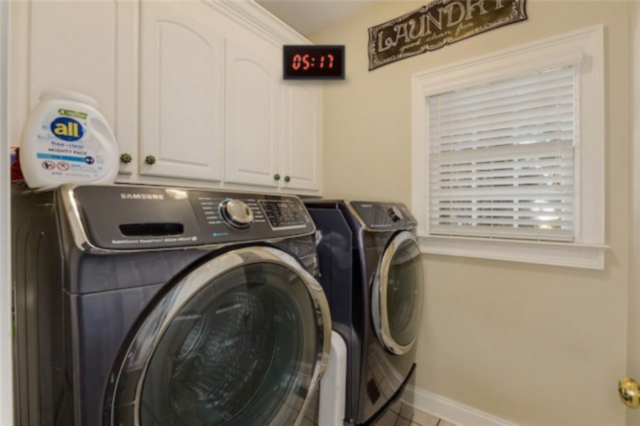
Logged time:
h=5 m=17
